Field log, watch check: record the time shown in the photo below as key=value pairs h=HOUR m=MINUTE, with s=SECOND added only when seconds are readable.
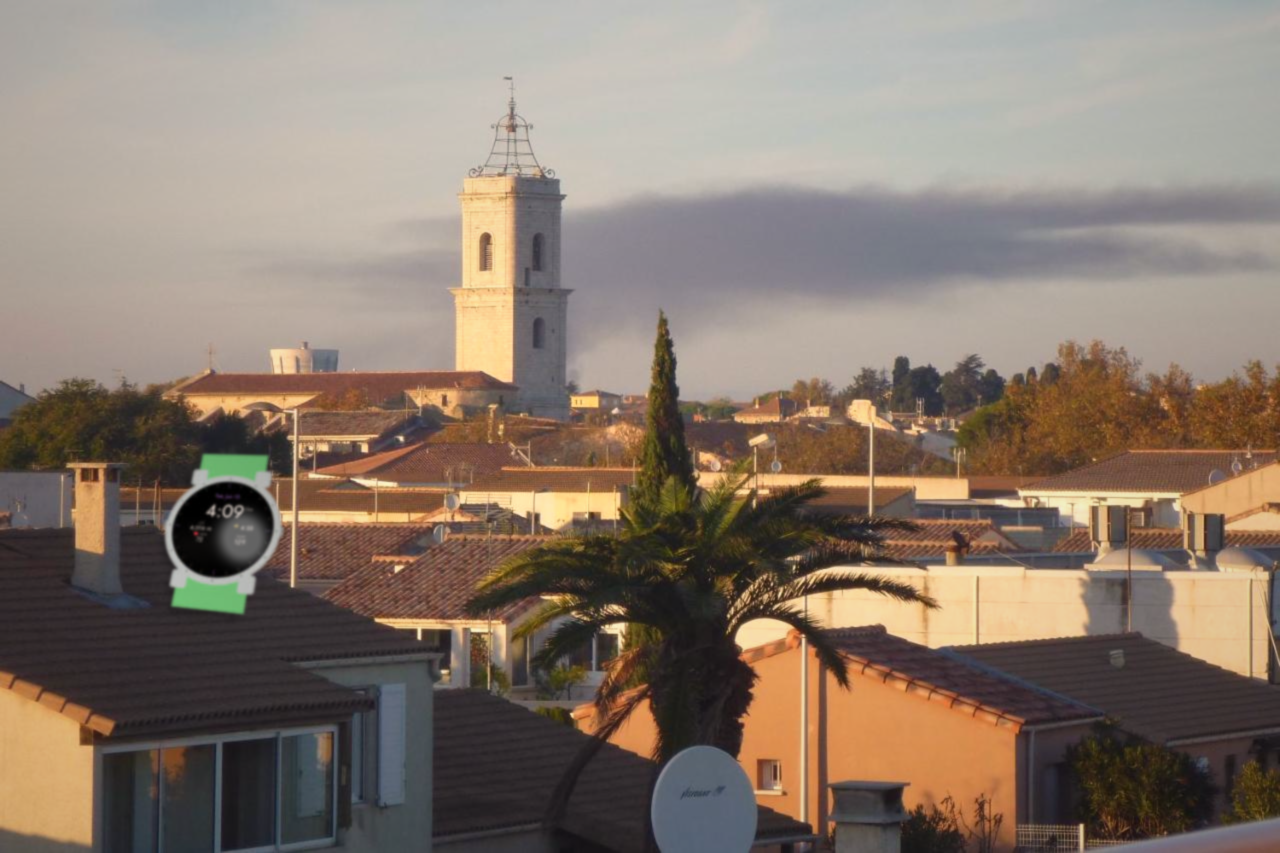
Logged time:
h=4 m=9
